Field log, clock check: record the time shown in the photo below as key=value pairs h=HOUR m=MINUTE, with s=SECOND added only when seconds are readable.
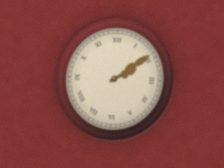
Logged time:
h=2 m=9
